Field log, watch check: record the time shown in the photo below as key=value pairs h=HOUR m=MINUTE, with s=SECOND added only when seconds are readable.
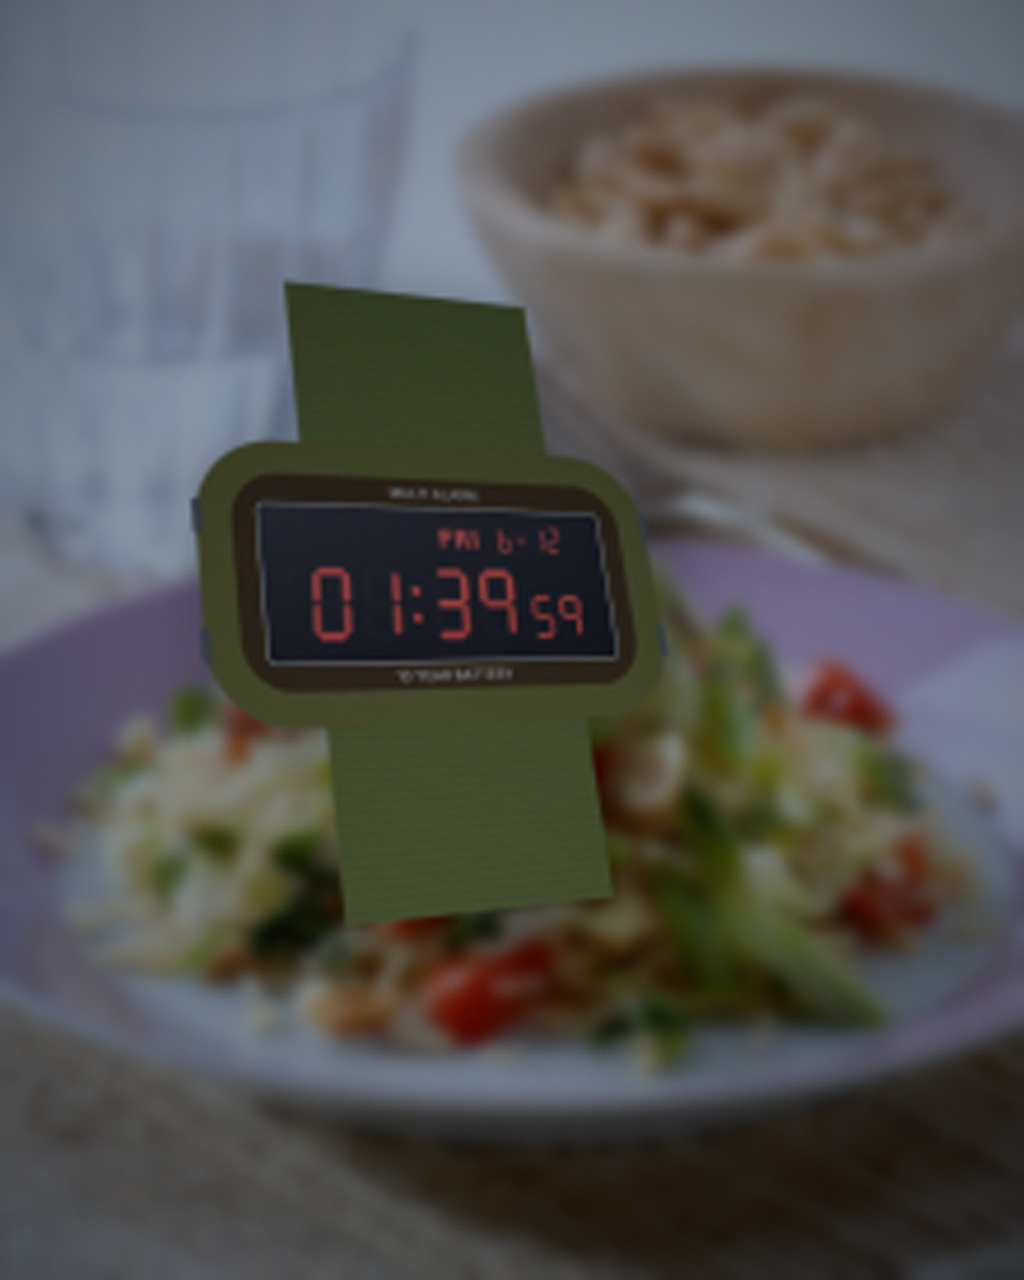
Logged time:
h=1 m=39 s=59
